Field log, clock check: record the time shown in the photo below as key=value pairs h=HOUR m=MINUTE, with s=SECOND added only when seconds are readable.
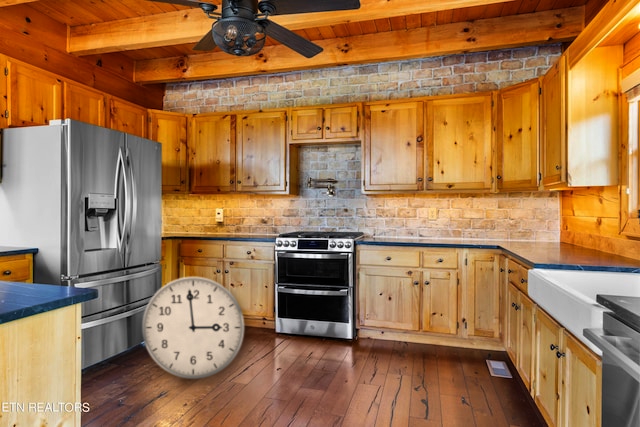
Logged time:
h=2 m=59
